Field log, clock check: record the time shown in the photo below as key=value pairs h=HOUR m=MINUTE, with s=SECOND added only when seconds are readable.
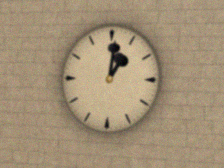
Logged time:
h=1 m=1
